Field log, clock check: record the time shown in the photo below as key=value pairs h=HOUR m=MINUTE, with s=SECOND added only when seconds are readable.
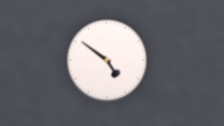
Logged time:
h=4 m=51
